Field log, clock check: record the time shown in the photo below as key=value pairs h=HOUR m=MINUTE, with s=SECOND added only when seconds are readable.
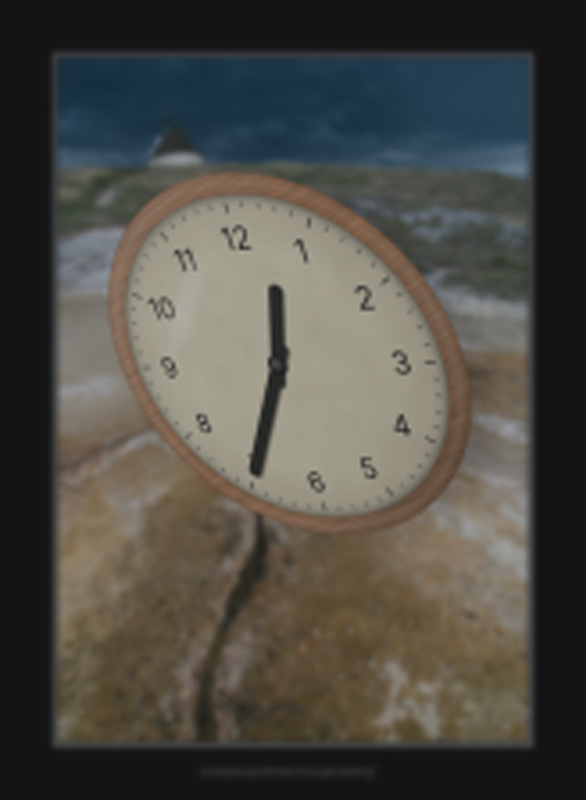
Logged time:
h=12 m=35
